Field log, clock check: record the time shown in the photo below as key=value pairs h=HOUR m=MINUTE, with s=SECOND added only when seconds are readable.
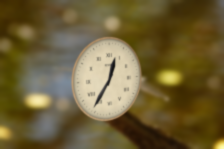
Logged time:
h=12 m=36
